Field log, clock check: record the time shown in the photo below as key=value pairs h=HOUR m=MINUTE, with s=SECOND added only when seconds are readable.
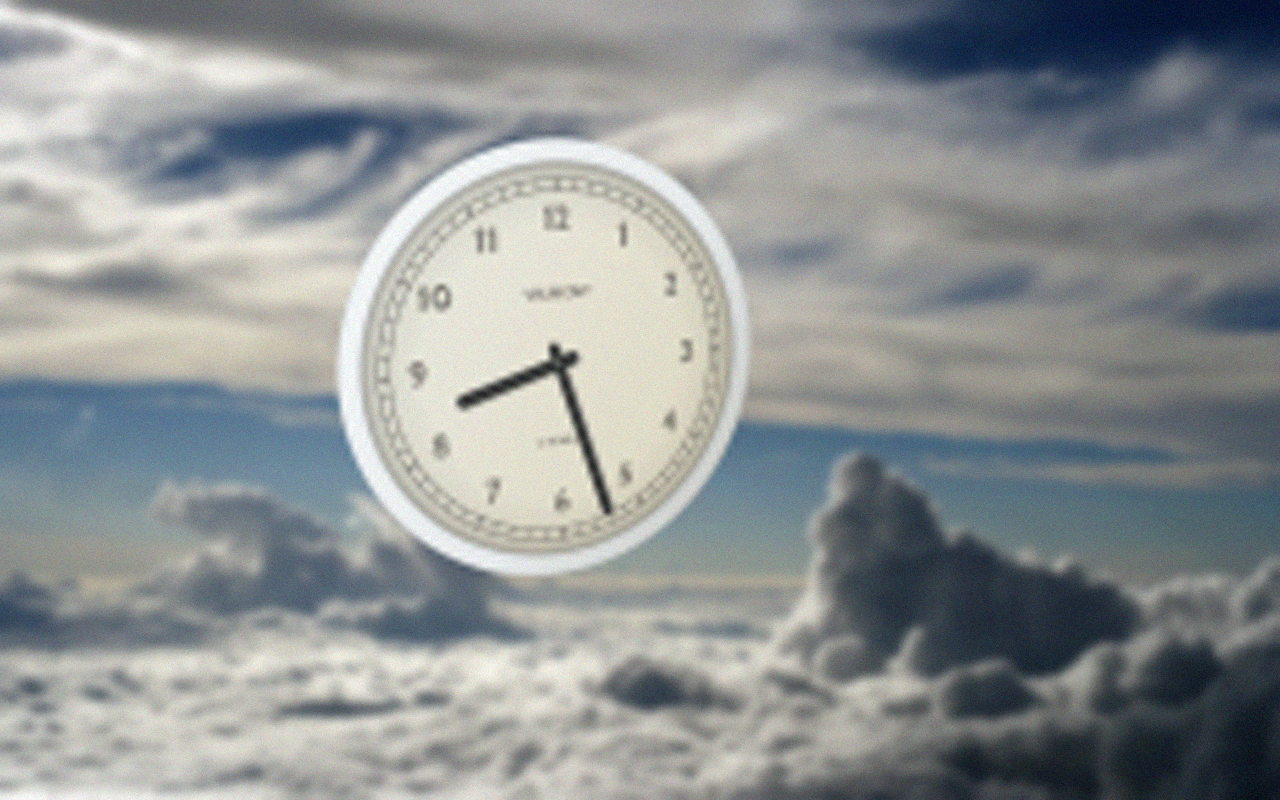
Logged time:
h=8 m=27
